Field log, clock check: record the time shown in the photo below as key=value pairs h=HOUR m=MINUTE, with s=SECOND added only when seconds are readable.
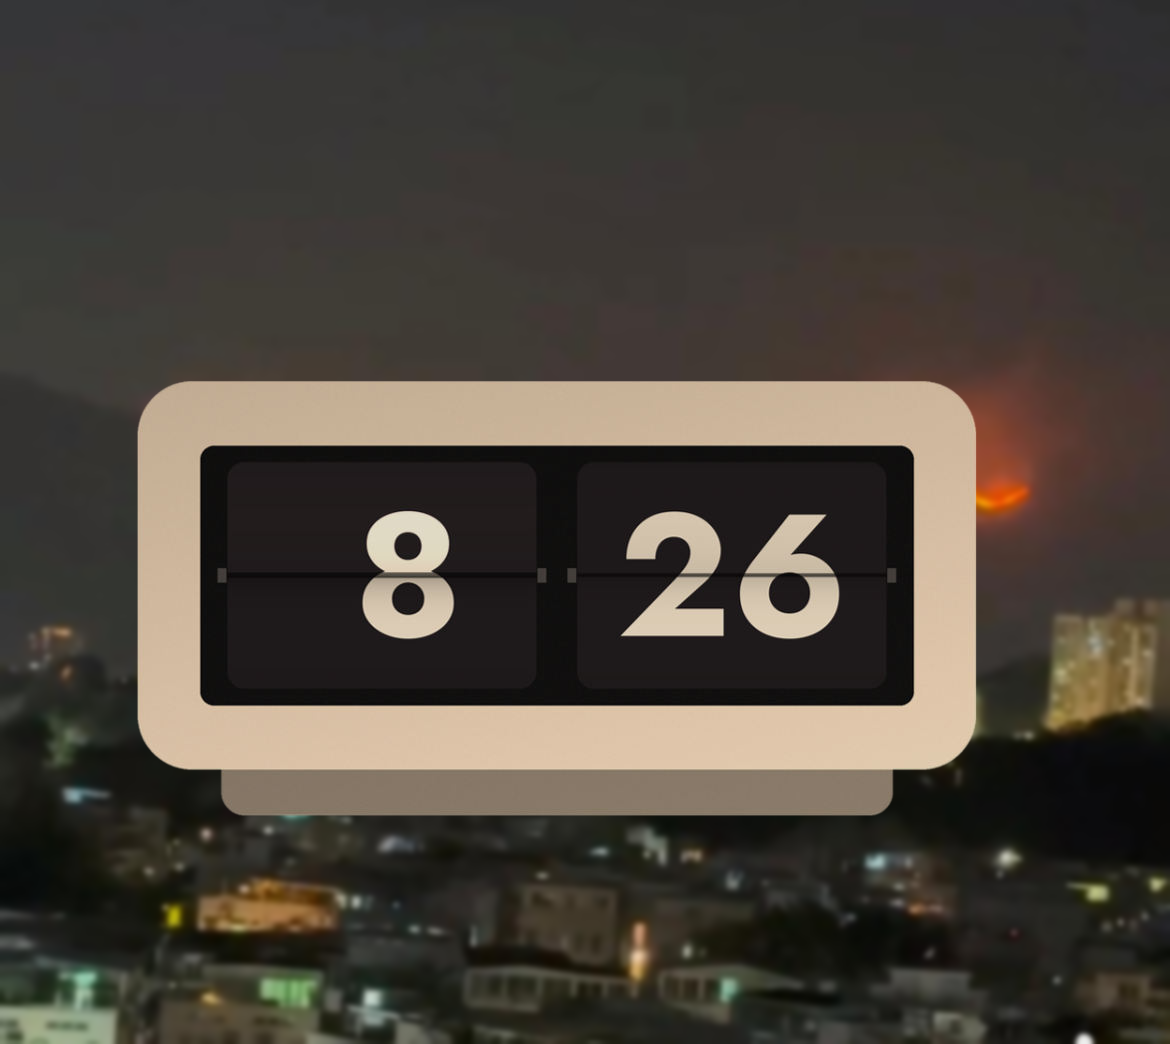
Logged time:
h=8 m=26
